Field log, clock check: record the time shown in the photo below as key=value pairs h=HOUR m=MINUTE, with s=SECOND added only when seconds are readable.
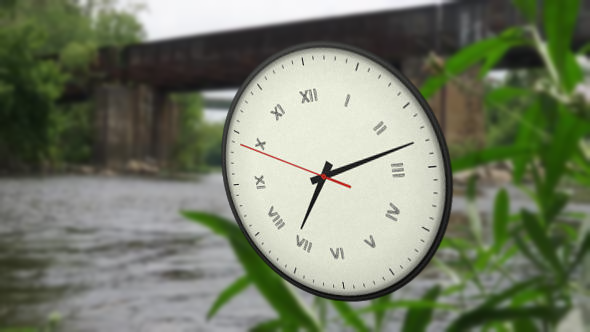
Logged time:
h=7 m=12 s=49
